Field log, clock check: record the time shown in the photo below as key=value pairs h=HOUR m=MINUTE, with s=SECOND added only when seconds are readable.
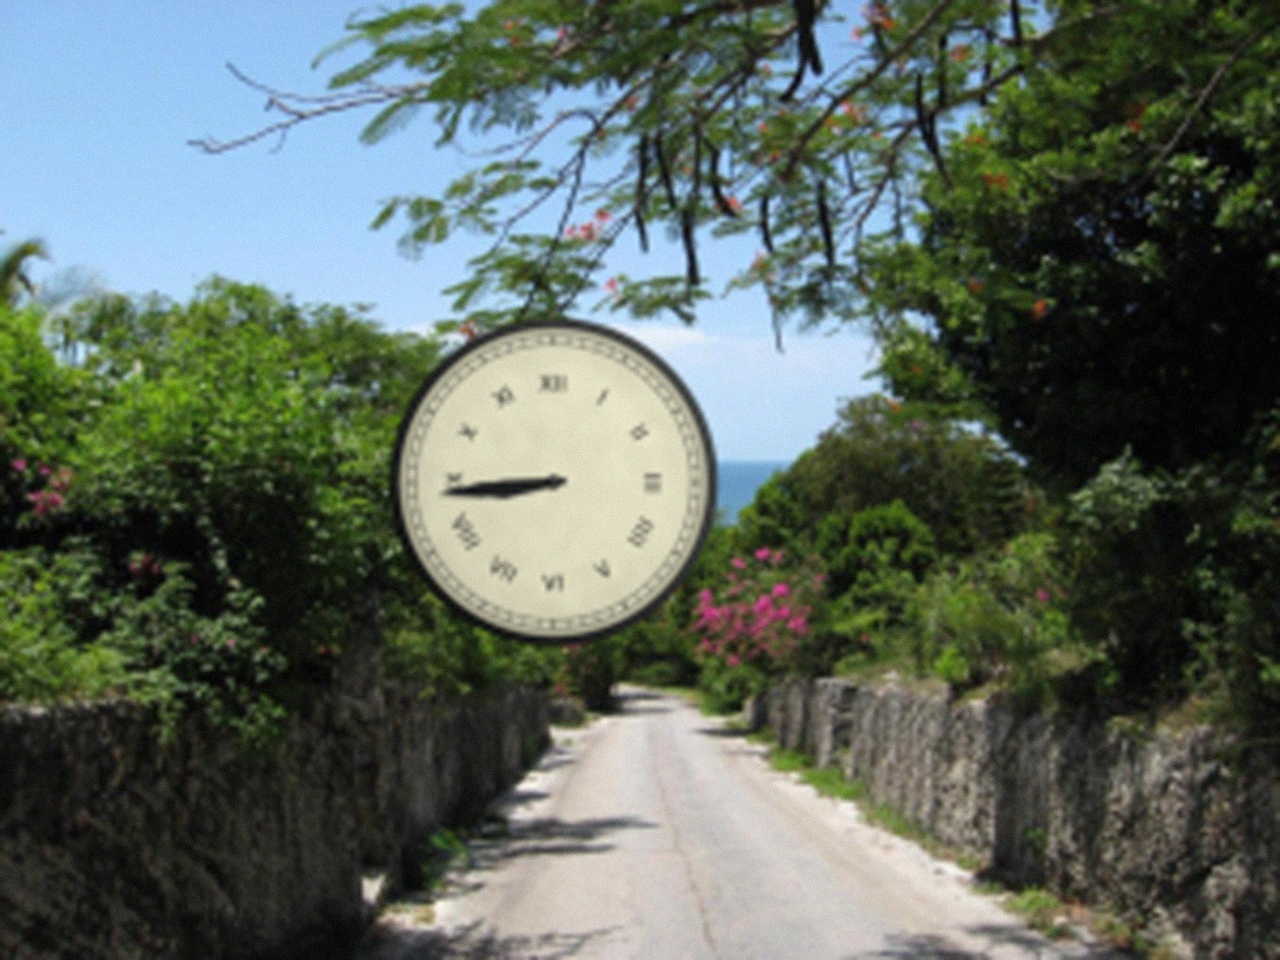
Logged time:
h=8 m=44
